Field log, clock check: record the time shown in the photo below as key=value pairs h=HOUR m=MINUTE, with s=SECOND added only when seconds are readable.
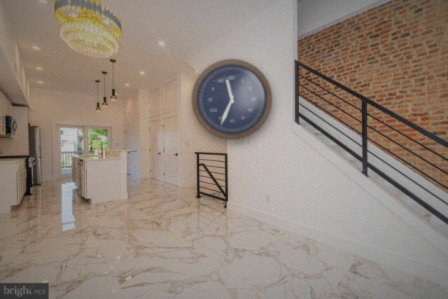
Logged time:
h=11 m=34
